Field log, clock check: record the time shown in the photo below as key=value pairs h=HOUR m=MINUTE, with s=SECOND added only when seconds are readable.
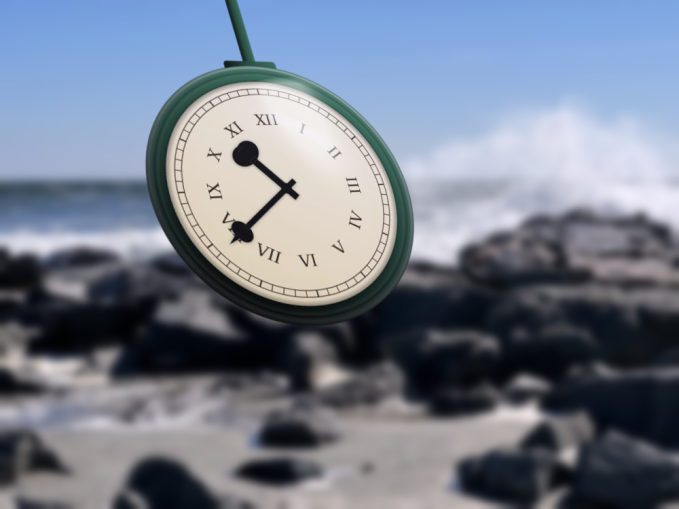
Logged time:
h=10 m=39
